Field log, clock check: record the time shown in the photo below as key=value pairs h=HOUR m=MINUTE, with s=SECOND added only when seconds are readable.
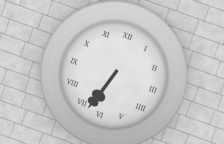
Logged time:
h=6 m=33
